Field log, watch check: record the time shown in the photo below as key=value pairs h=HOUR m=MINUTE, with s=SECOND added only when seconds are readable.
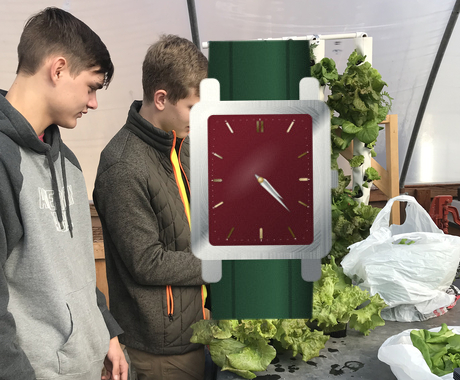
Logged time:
h=4 m=23
